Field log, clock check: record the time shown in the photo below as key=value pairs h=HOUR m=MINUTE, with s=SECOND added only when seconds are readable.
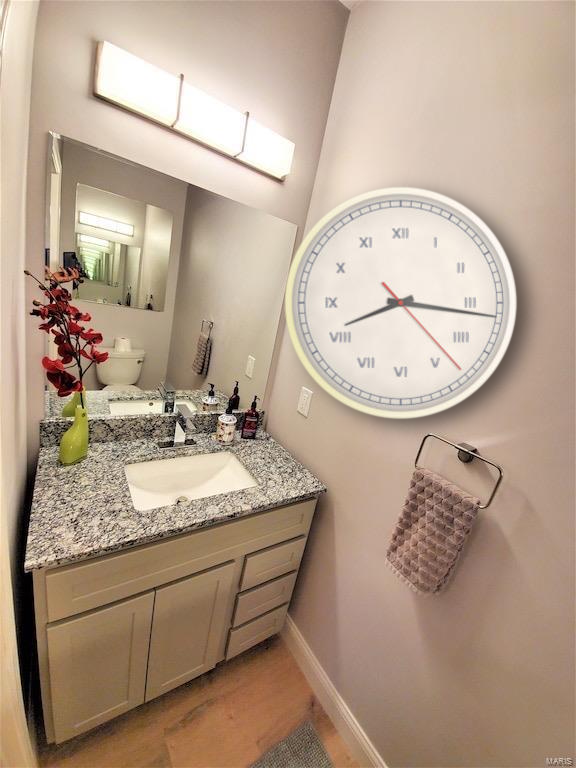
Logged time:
h=8 m=16 s=23
